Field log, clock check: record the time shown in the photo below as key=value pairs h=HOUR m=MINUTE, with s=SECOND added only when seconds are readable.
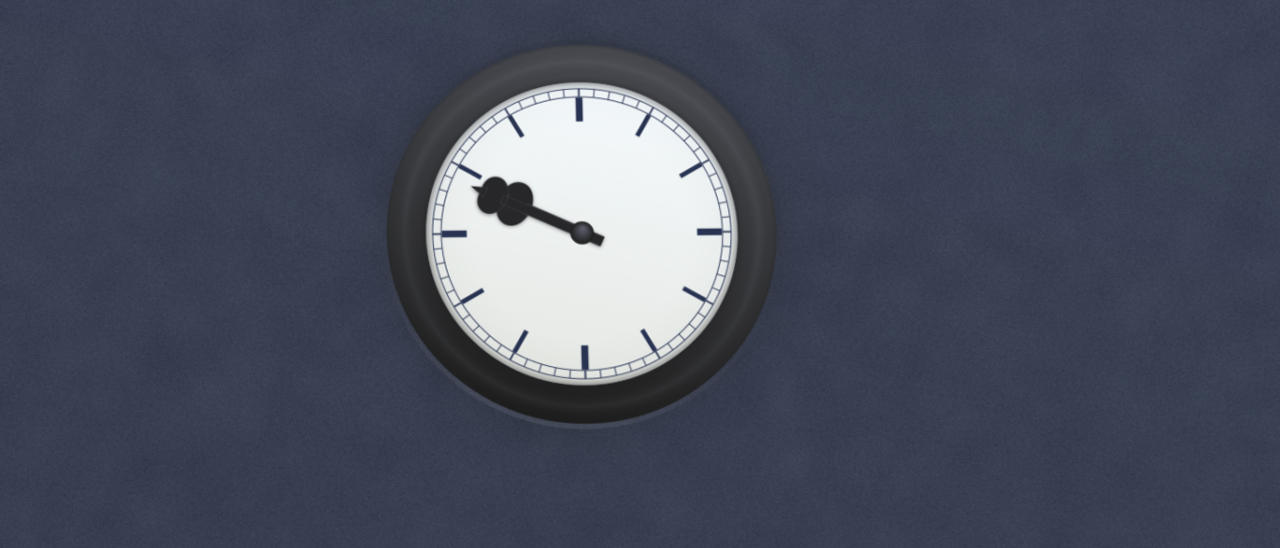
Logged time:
h=9 m=49
